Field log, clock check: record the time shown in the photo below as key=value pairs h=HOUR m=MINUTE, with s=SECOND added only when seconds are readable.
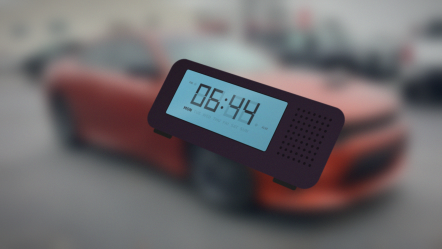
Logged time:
h=6 m=44
